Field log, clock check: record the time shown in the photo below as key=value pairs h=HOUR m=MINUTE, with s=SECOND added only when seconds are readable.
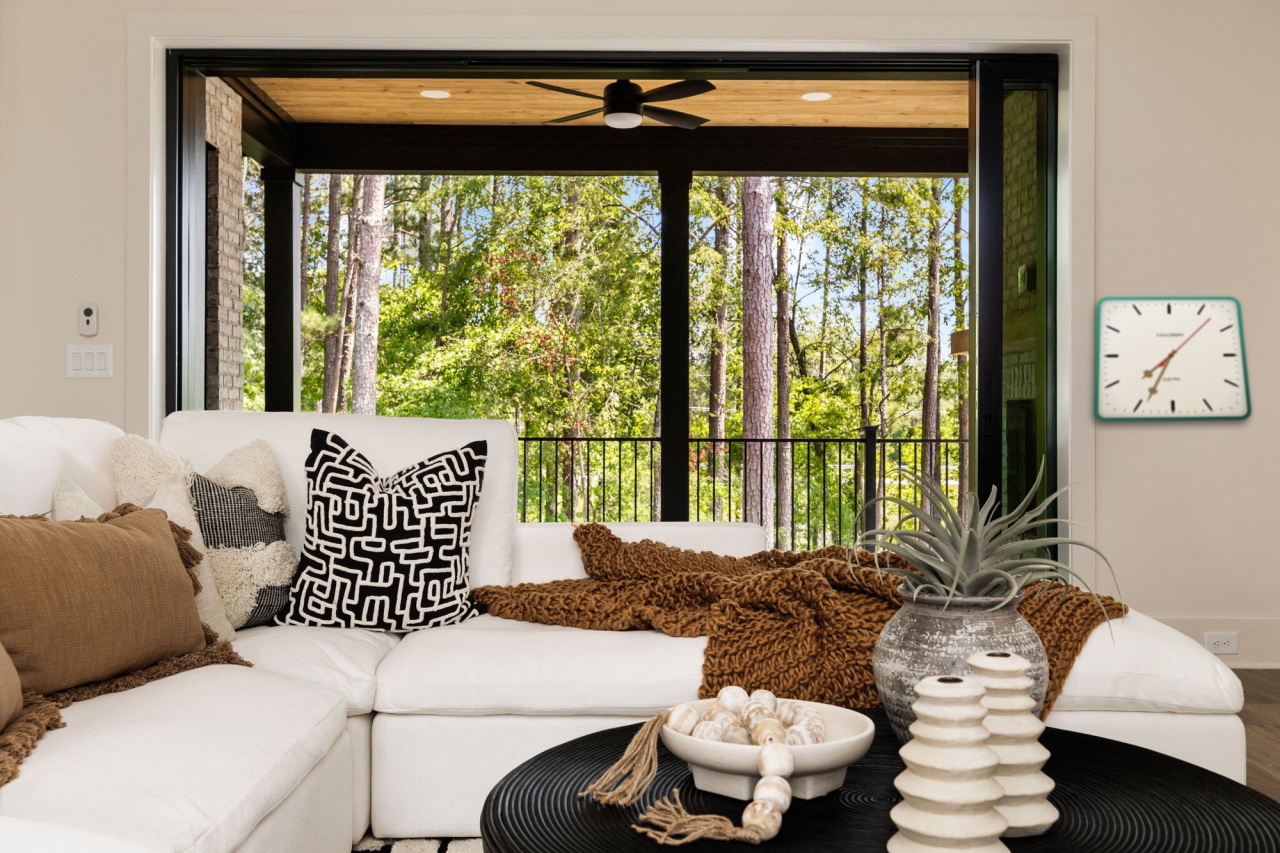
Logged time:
h=7 m=34 s=7
